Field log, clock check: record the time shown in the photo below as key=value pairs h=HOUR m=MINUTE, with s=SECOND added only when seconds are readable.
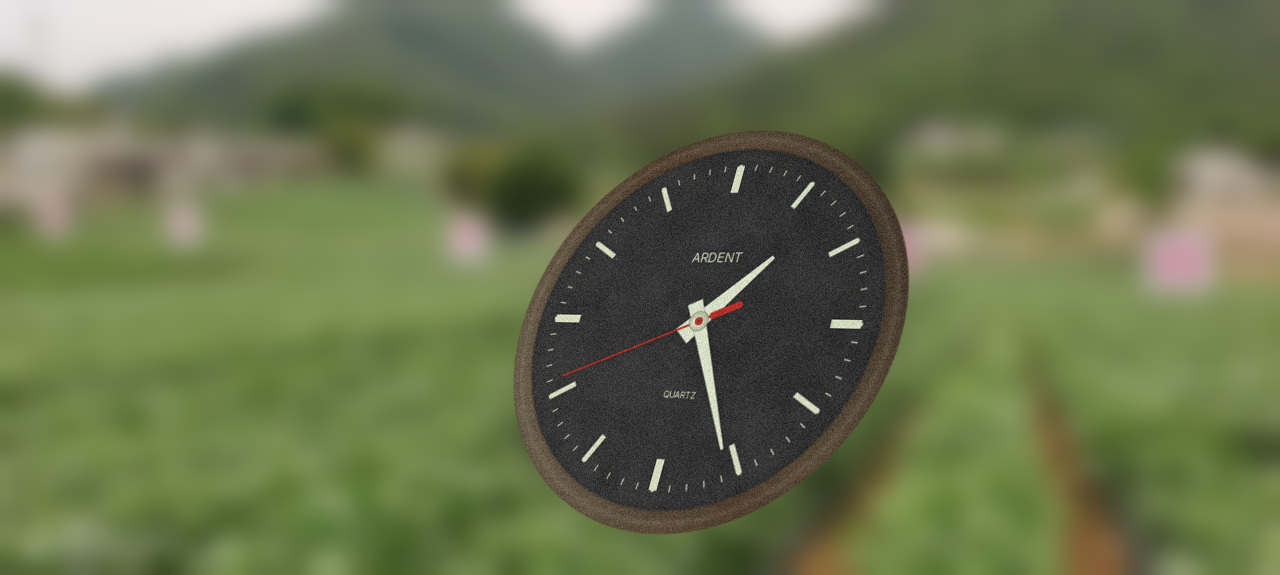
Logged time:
h=1 m=25 s=41
